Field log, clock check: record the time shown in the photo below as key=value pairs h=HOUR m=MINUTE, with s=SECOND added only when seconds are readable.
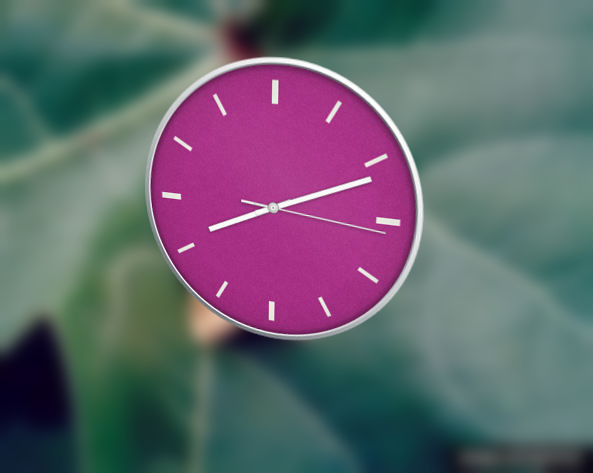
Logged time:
h=8 m=11 s=16
